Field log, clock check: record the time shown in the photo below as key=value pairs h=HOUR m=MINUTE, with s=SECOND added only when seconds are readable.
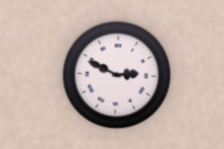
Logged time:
h=2 m=49
